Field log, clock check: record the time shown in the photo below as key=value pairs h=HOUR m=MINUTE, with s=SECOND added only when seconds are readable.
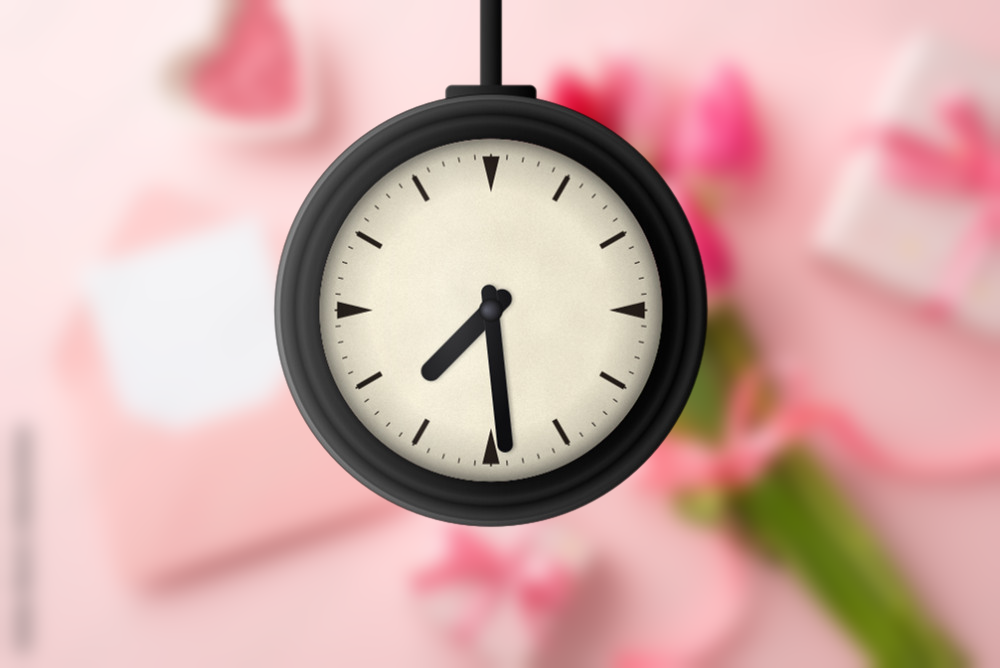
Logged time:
h=7 m=29
